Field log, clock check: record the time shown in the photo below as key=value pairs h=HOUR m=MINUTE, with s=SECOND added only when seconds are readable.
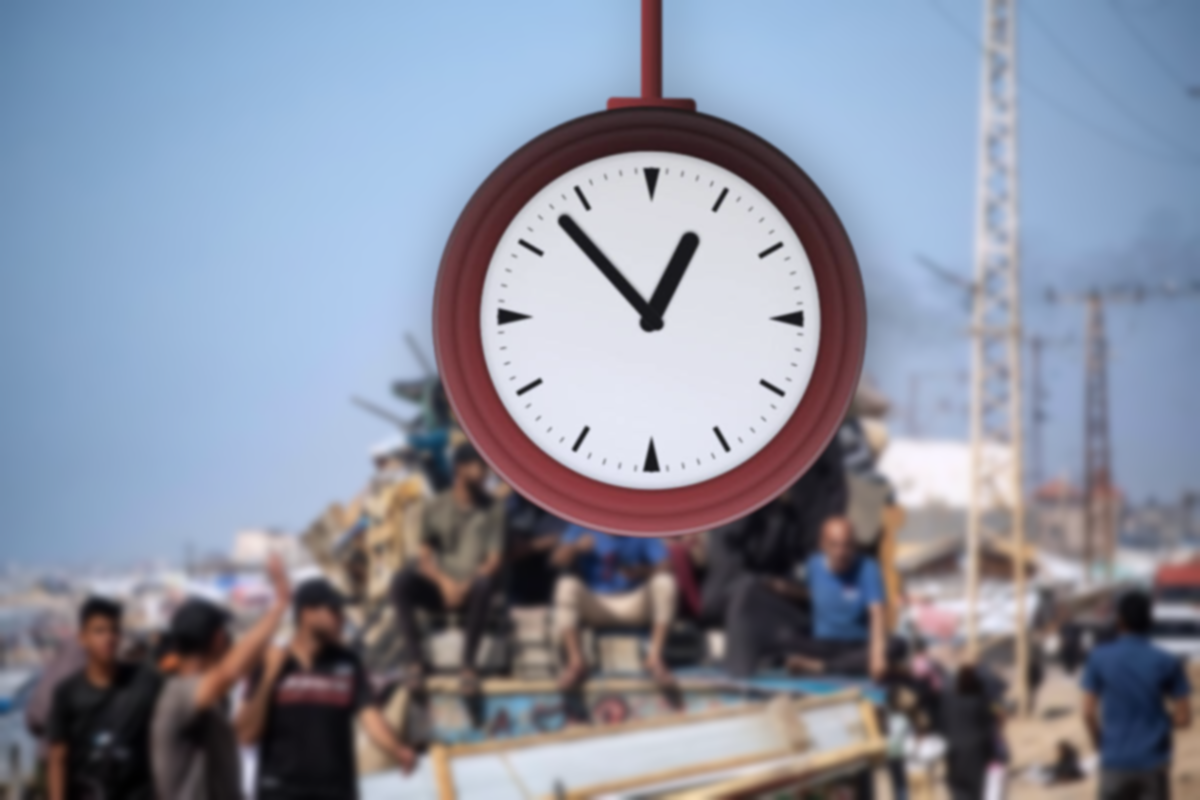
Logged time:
h=12 m=53
